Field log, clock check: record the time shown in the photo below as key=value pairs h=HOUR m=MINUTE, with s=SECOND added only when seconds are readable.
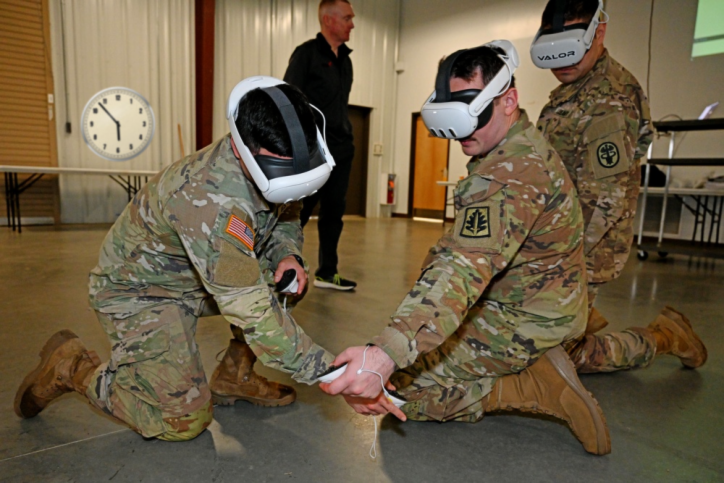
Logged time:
h=5 m=53
